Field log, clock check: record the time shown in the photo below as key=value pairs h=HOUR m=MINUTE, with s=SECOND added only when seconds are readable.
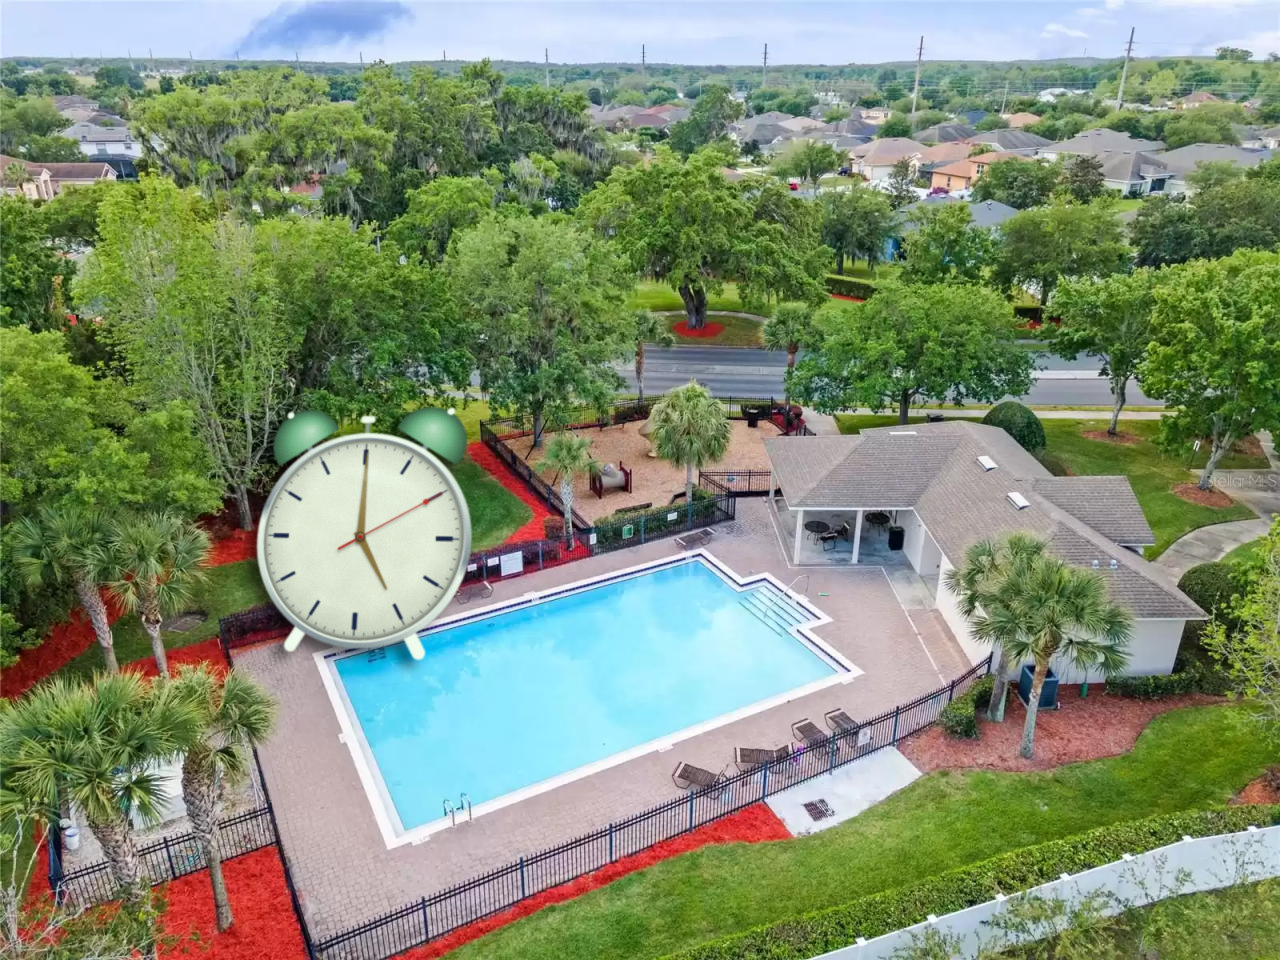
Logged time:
h=5 m=0 s=10
